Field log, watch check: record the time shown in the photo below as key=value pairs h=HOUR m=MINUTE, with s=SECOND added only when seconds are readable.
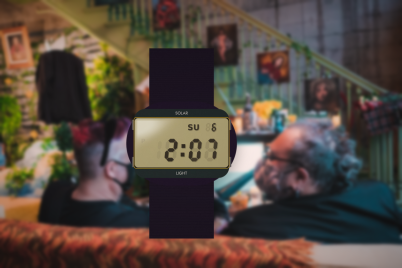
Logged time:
h=2 m=7
